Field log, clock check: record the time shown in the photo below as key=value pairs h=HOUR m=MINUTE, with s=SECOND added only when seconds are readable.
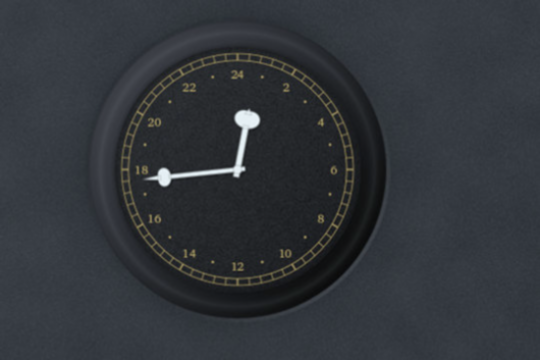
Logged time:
h=0 m=44
